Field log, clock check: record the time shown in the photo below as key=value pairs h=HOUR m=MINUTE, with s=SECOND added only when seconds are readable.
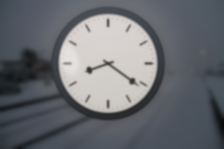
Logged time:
h=8 m=21
